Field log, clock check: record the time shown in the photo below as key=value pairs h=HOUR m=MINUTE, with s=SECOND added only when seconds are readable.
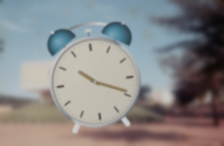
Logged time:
h=10 m=19
